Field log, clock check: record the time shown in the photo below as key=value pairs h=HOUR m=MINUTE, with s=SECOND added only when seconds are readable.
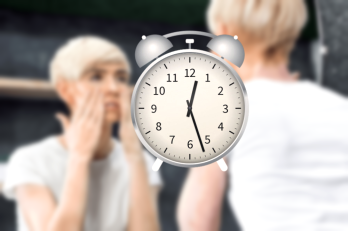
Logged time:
h=12 m=27
